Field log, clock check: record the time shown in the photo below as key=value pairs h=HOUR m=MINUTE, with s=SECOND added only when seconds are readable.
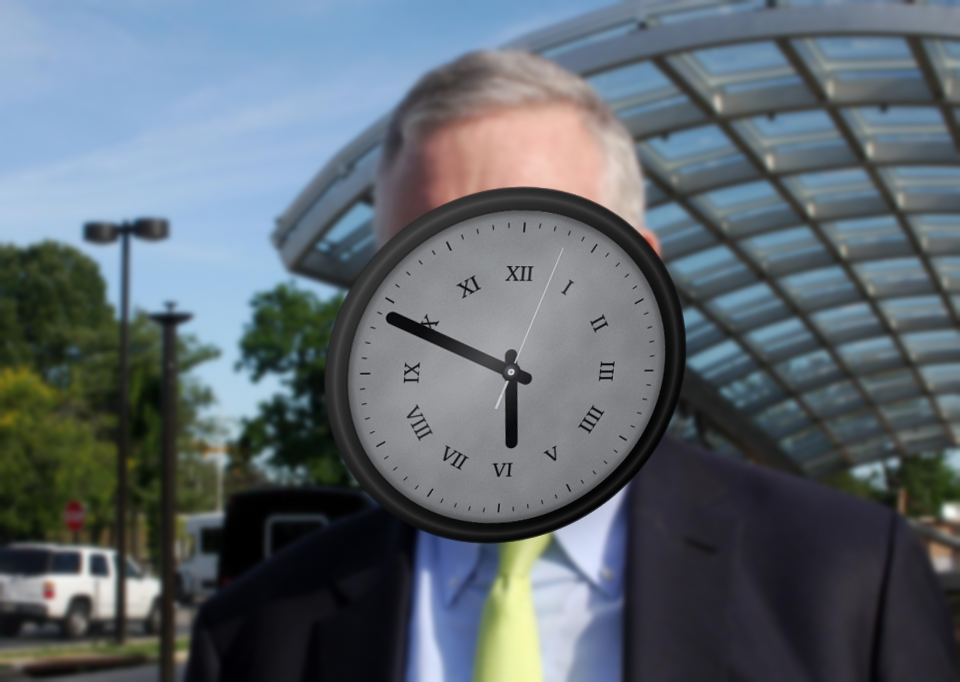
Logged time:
h=5 m=49 s=3
